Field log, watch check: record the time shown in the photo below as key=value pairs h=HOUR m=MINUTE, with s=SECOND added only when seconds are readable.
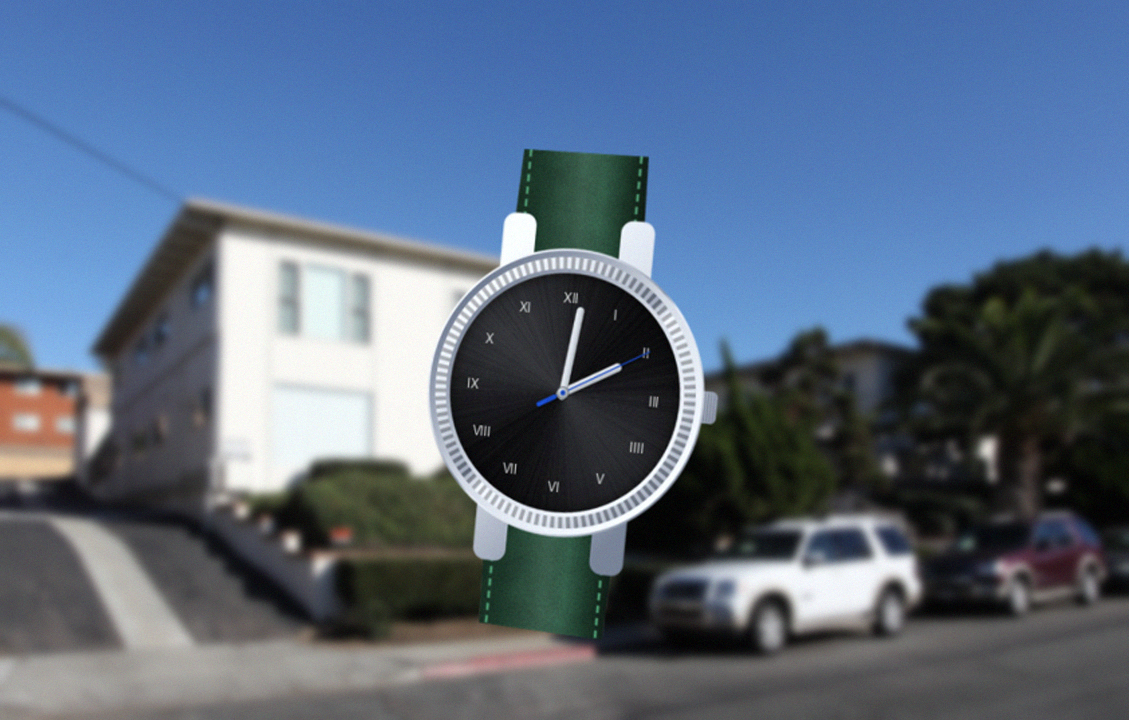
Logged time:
h=2 m=1 s=10
